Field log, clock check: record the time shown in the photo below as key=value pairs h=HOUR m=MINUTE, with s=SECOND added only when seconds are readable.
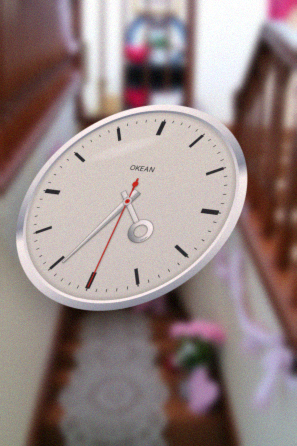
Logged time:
h=4 m=34 s=30
